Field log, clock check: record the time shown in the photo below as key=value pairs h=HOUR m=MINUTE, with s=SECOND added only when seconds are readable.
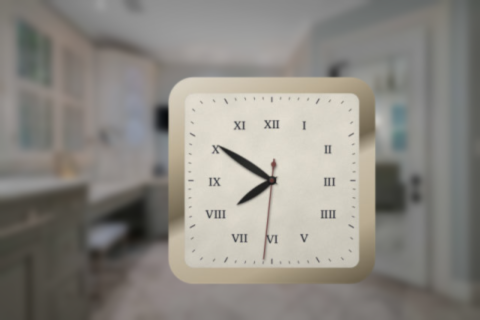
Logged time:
h=7 m=50 s=31
